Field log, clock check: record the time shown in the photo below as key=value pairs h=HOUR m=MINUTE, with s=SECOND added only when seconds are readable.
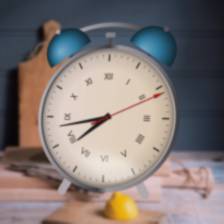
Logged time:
h=7 m=43 s=11
